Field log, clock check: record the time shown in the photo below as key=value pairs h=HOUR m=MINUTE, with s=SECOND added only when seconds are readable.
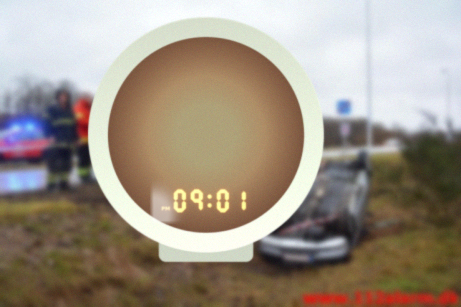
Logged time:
h=9 m=1
